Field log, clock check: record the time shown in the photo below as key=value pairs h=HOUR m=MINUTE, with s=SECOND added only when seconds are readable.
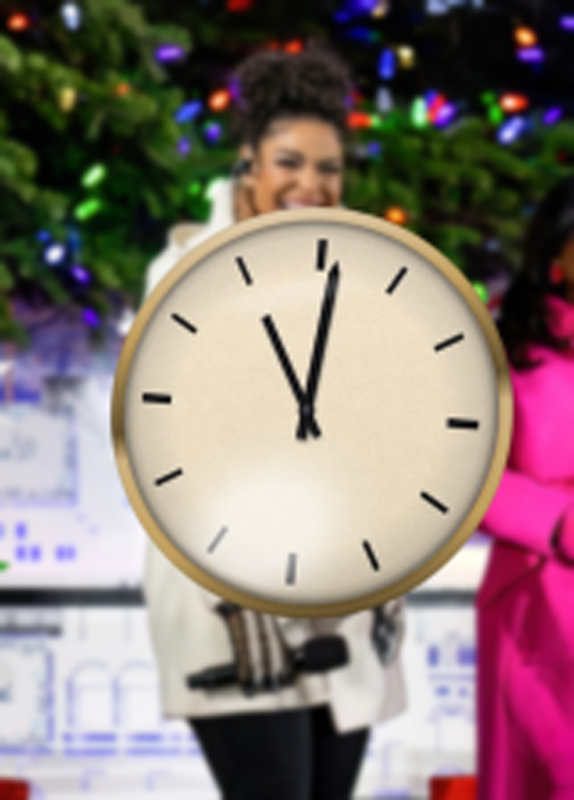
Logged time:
h=11 m=1
